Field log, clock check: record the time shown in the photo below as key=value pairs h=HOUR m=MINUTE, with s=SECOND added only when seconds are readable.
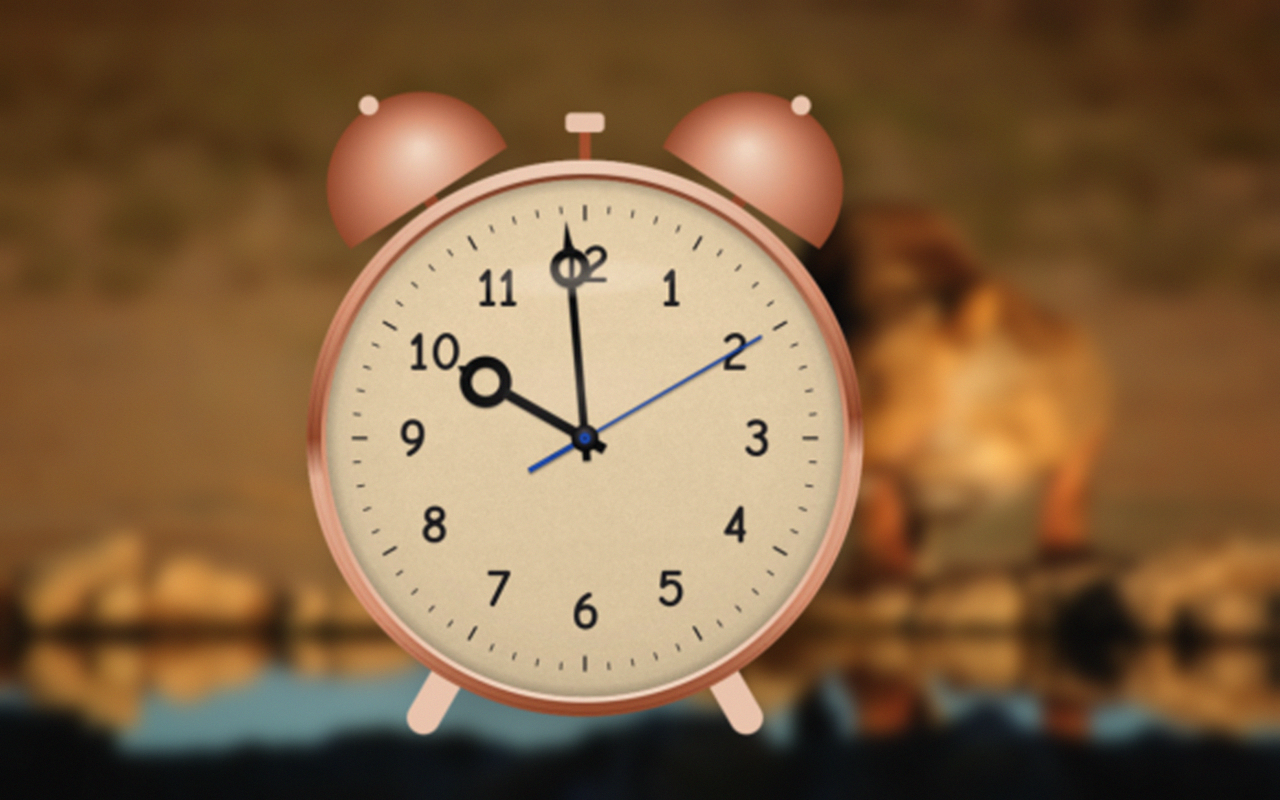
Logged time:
h=9 m=59 s=10
